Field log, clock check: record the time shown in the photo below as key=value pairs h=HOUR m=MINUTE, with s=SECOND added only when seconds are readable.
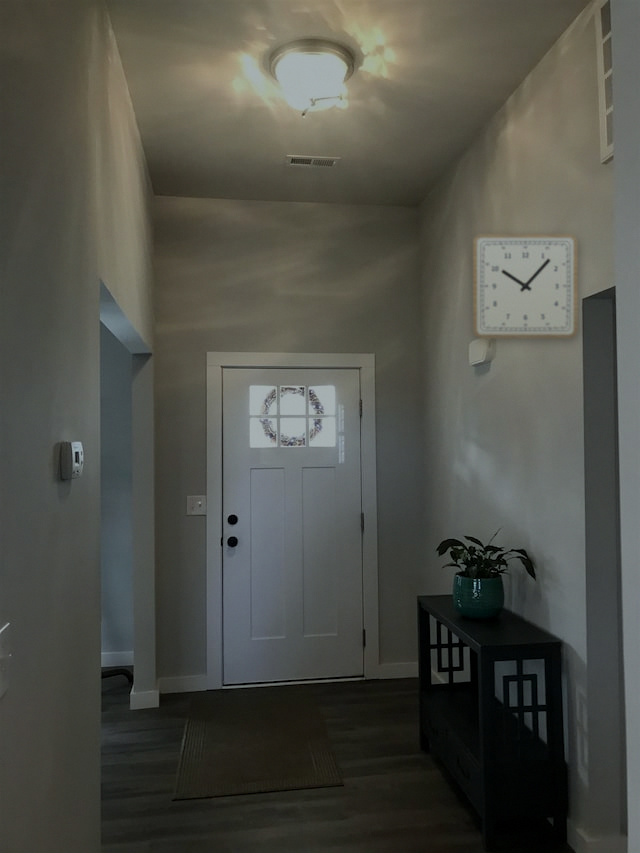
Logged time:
h=10 m=7
